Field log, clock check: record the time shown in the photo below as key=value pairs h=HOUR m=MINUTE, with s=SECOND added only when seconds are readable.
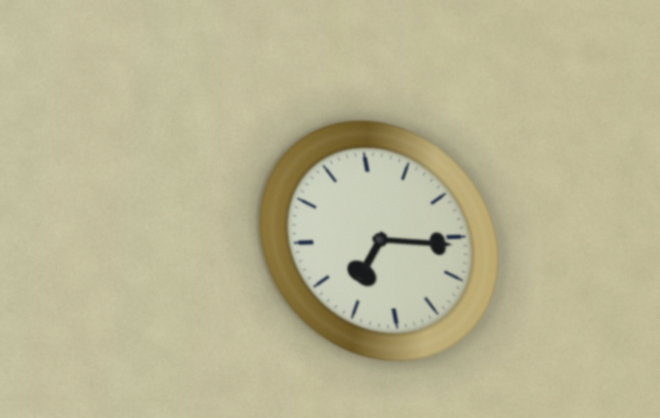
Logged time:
h=7 m=16
